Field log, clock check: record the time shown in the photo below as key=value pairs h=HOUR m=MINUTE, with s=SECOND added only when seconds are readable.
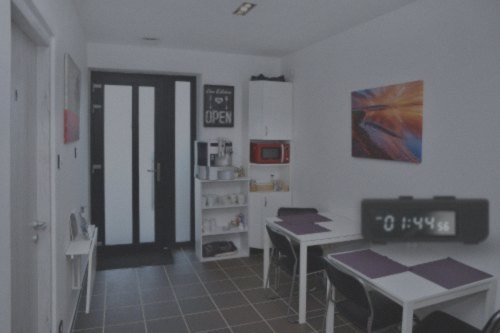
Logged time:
h=1 m=44
